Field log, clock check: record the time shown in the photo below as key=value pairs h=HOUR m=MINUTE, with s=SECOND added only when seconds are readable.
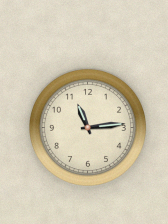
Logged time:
h=11 m=14
